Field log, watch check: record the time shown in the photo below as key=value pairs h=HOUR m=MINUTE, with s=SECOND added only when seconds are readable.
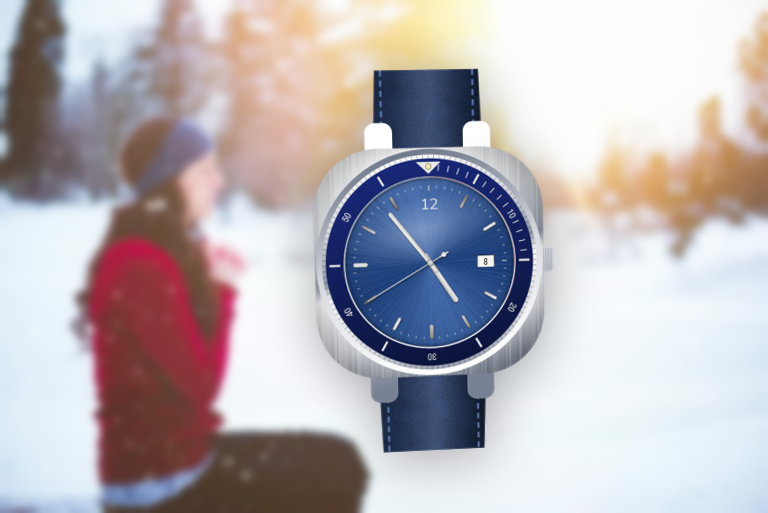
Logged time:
h=4 m=53 s=40
